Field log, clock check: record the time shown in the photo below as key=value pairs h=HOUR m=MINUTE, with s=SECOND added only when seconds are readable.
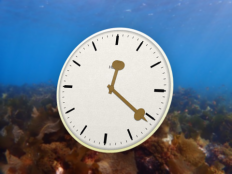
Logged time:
h=12 m=21
